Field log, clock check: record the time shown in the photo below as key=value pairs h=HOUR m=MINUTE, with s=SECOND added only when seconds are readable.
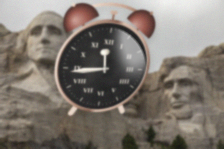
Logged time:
h=11 m=44
